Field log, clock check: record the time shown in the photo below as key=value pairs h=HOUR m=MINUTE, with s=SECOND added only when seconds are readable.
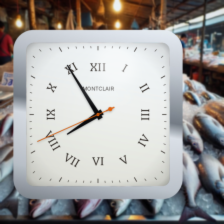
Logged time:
h=7 m=54 s=41
